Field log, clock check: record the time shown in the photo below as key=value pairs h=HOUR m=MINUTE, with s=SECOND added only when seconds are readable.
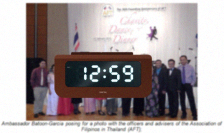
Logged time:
h=12 m=59
